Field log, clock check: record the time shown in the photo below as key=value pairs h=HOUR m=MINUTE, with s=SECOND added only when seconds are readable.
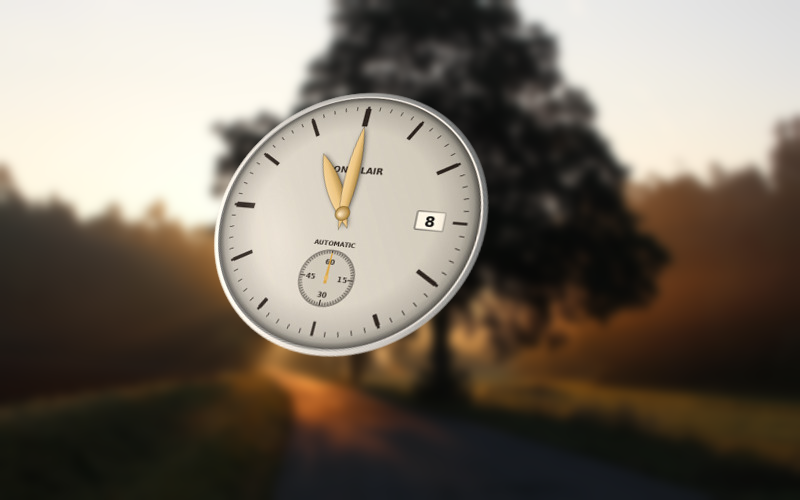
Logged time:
h=11 m=0
